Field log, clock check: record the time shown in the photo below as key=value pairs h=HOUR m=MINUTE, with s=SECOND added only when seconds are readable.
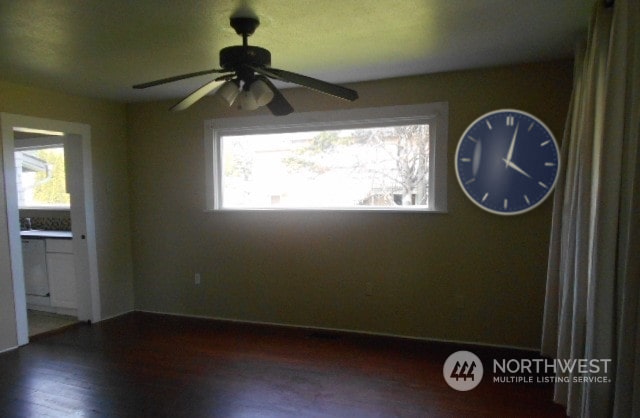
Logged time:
h=4 m=2
